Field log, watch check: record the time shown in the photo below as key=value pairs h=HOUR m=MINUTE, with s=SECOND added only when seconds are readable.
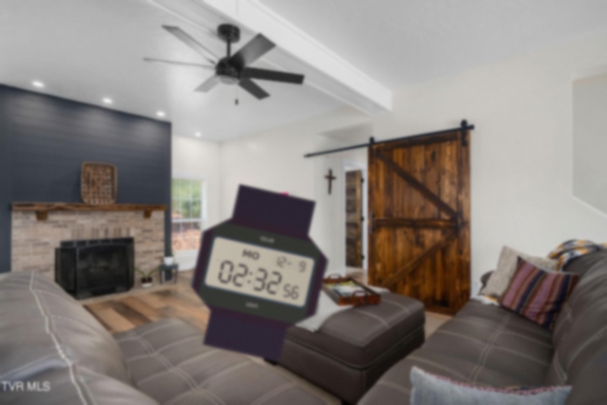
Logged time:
h=2 m=32 s=56
